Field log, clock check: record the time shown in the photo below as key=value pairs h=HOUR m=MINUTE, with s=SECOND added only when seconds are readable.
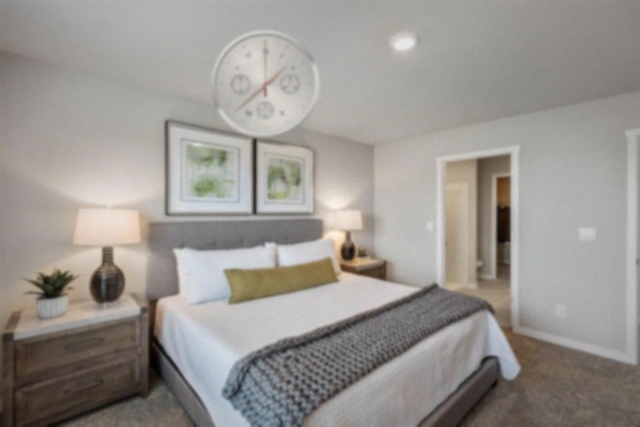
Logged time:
h=1 m=38
